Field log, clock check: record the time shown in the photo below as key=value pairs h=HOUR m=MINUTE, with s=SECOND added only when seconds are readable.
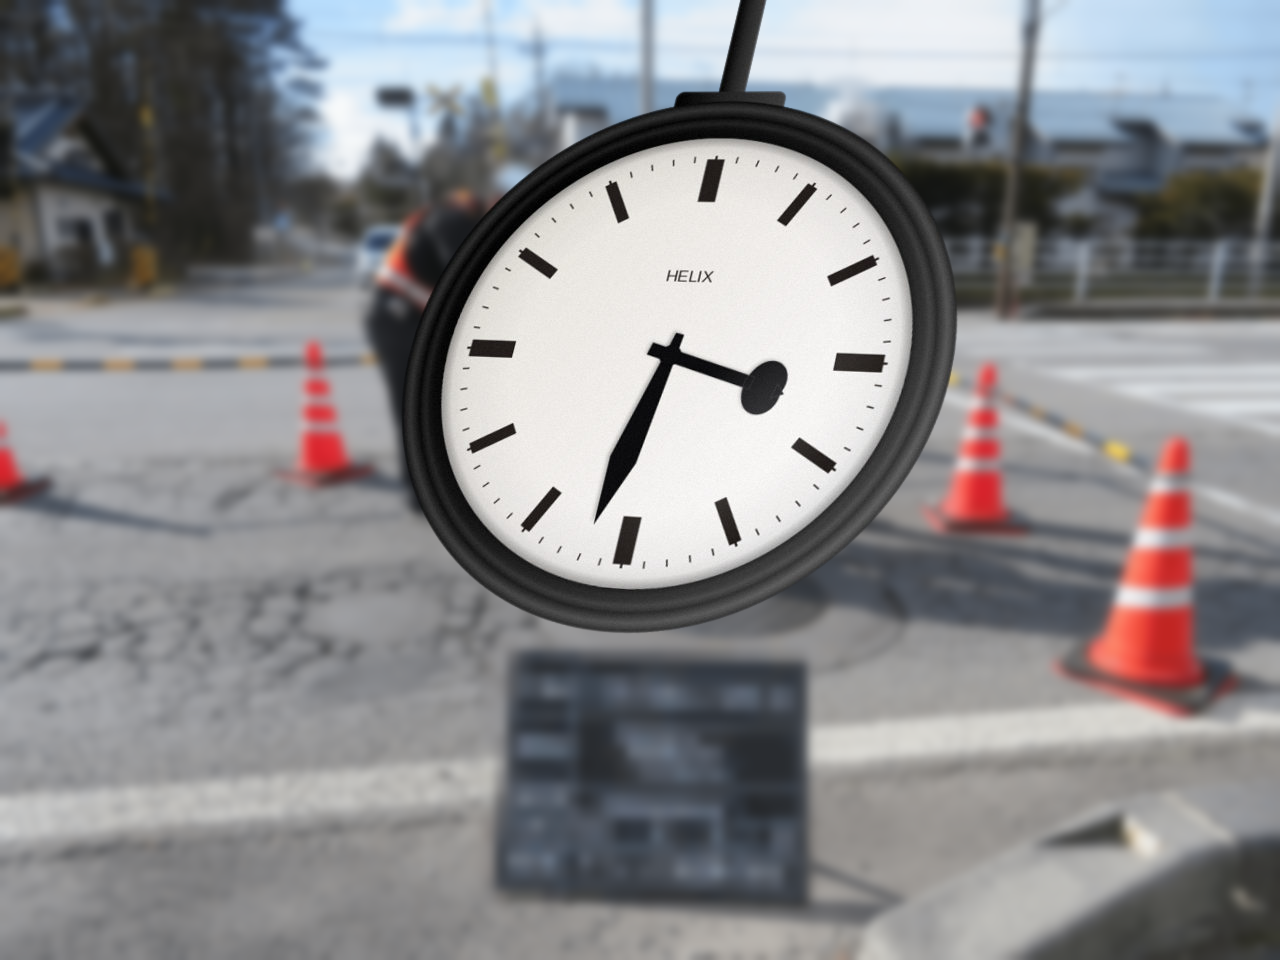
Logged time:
h=3 m=32
